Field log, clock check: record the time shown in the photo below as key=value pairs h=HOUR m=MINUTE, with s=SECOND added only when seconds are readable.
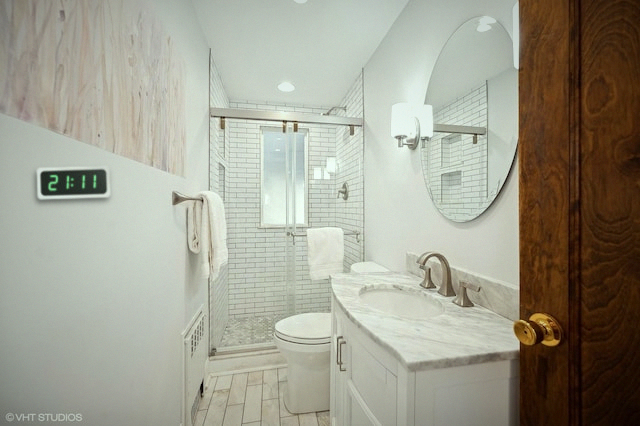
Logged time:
h=21 m=11
